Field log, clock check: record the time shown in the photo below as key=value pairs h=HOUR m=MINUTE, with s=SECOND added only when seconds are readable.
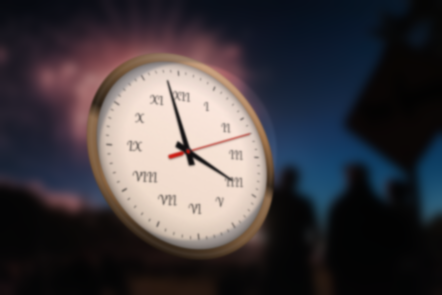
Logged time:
h=3 m=58 s=12
